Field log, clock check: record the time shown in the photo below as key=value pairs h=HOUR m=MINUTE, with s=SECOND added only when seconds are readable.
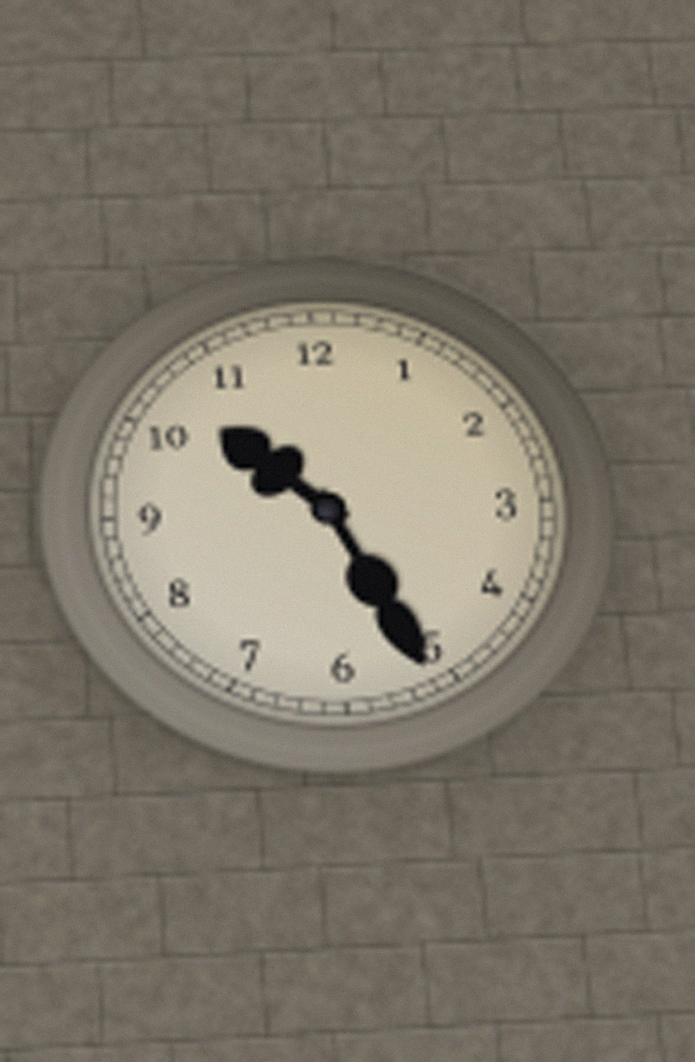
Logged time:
h=10 m=26
